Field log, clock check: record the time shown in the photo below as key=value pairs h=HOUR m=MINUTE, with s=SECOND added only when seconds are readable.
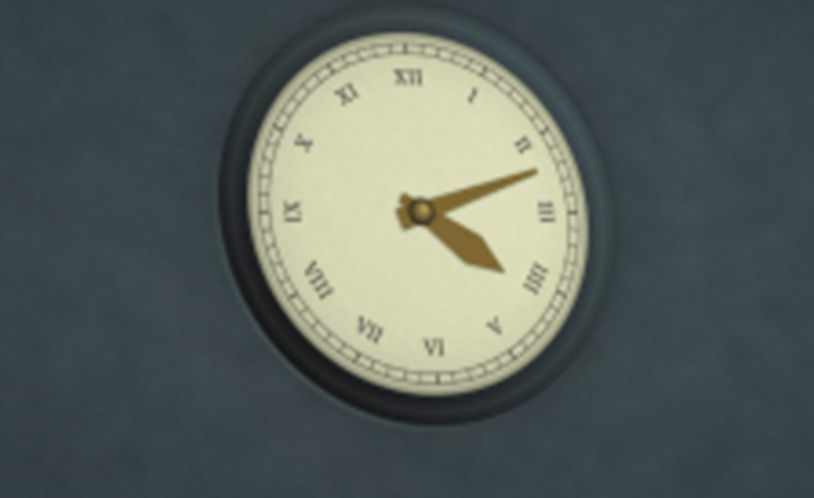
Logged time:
h=4 m=12
